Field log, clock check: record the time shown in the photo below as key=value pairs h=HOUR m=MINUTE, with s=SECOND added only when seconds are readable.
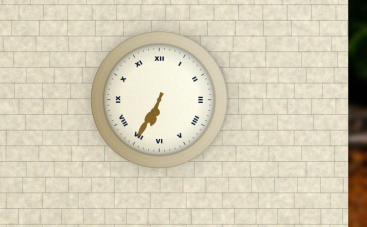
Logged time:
h=6 m=35
